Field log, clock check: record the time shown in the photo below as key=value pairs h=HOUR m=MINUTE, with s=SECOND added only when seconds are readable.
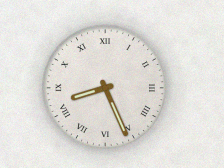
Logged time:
h=8 m=26
